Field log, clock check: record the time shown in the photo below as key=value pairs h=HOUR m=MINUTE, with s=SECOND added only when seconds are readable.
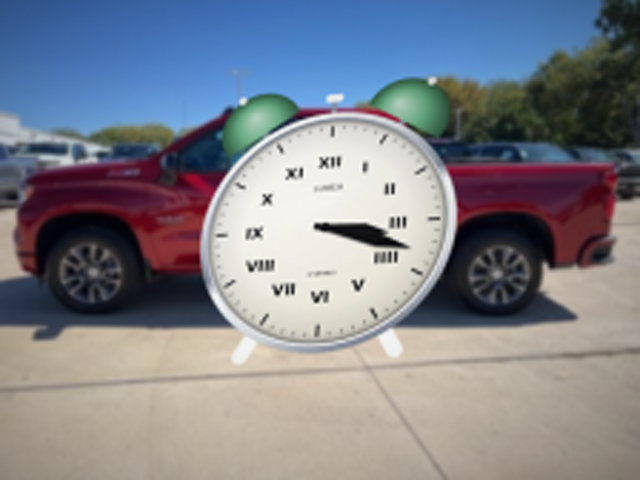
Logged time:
h=3 m=18
